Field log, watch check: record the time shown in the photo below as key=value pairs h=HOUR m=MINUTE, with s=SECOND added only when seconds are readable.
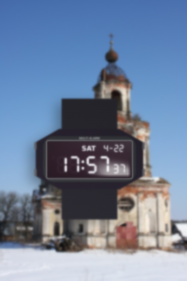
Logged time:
h=17 m=57
